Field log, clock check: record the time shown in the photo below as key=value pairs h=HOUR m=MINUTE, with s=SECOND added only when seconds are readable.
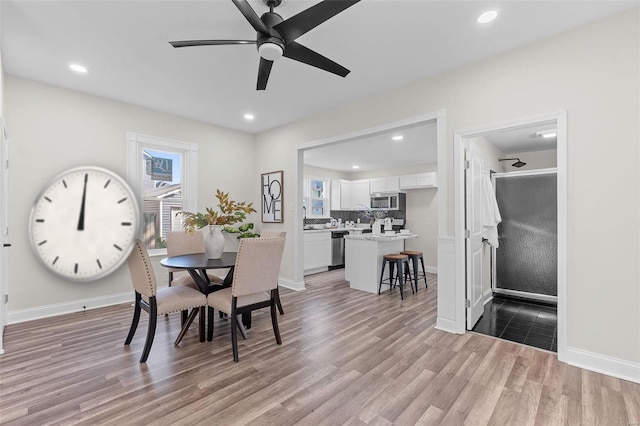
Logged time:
h=12 m=0
